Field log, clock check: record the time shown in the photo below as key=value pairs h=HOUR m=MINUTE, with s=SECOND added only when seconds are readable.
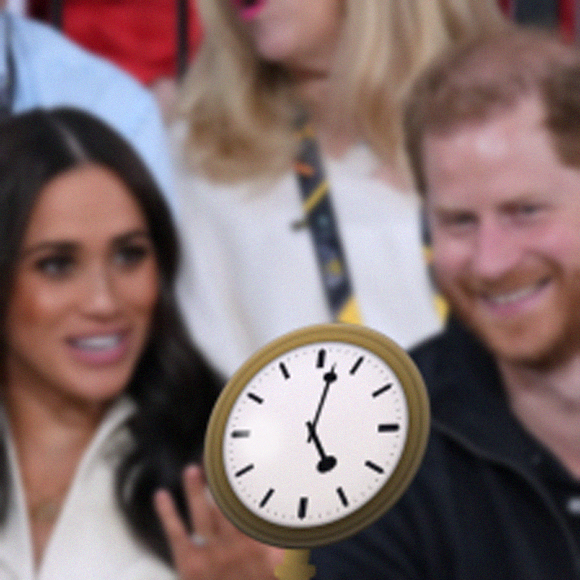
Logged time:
h=5 m=2
